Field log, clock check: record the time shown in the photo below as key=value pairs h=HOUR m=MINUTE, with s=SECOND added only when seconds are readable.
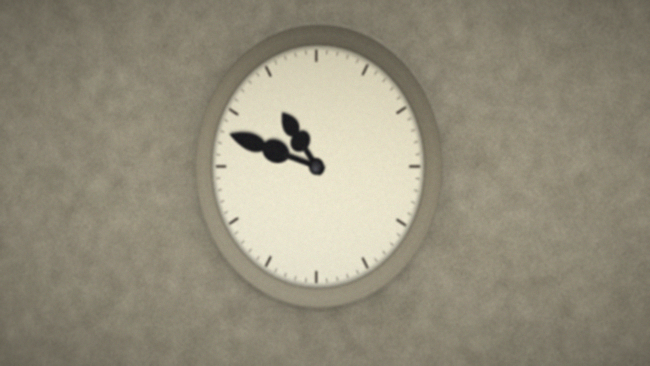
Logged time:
h=10 m=48
